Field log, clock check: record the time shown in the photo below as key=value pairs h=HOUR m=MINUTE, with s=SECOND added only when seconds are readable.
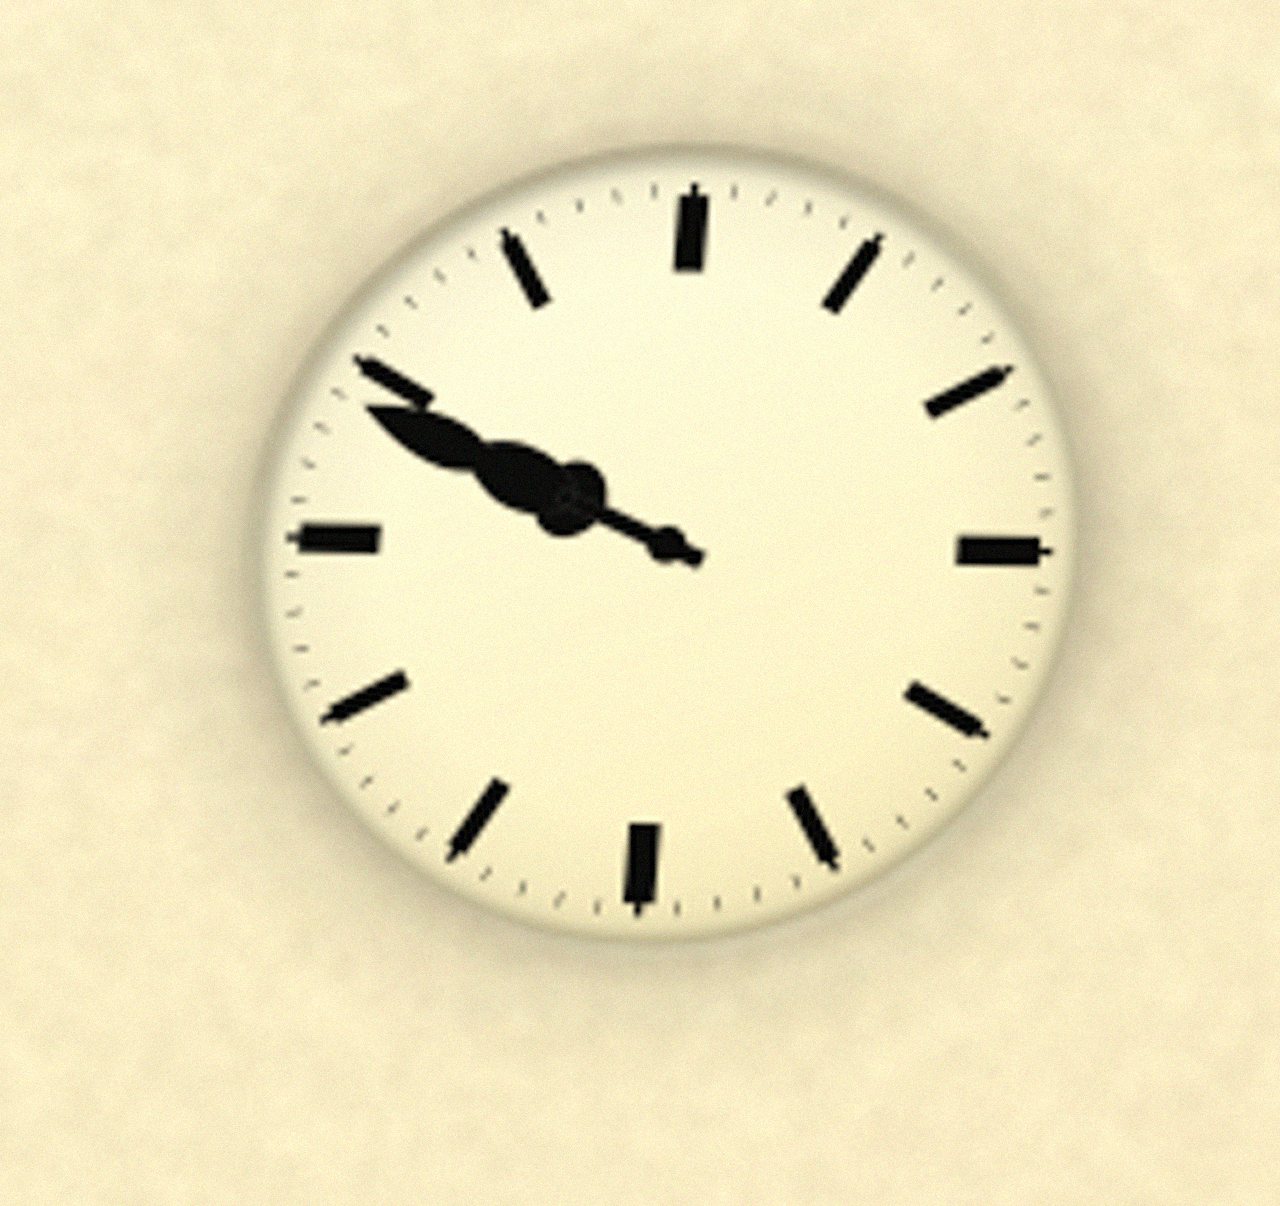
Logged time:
h=9 m=49
